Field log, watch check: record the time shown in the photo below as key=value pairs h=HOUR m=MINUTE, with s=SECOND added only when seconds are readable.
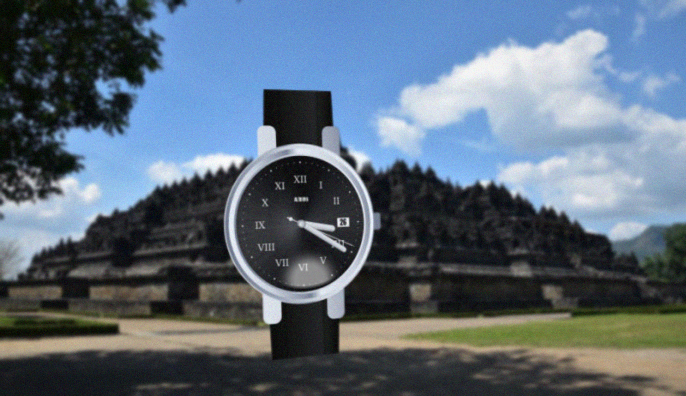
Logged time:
h=3 m=20 s=19
